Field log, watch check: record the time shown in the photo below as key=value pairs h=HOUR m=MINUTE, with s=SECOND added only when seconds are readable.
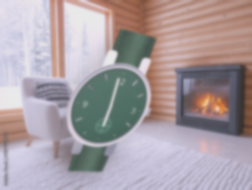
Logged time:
h=5 m=59
